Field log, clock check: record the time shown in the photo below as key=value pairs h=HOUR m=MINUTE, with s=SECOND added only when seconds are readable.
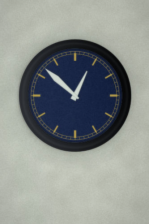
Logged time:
h=12 m=52
